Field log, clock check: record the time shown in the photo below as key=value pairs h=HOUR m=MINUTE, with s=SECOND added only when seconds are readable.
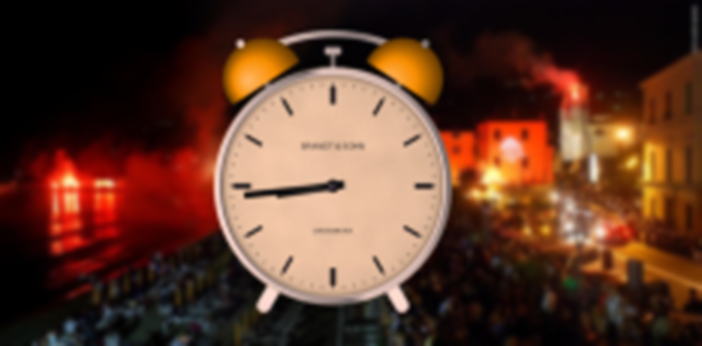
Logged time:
h=8 m=44
